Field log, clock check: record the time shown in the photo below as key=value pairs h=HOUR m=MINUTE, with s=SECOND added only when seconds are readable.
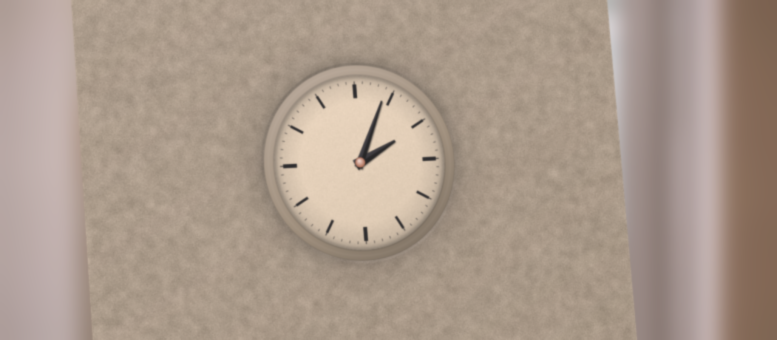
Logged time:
h=2 m=4
